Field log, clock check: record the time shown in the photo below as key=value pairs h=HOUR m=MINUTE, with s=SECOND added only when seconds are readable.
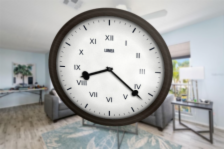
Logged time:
h=8 m=22
